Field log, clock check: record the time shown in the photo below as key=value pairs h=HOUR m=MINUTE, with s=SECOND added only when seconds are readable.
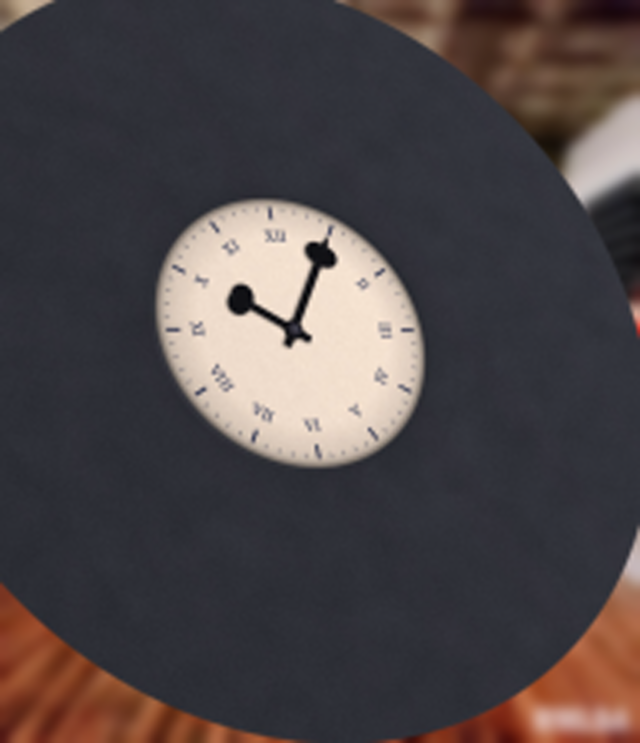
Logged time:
h=10 m=5
